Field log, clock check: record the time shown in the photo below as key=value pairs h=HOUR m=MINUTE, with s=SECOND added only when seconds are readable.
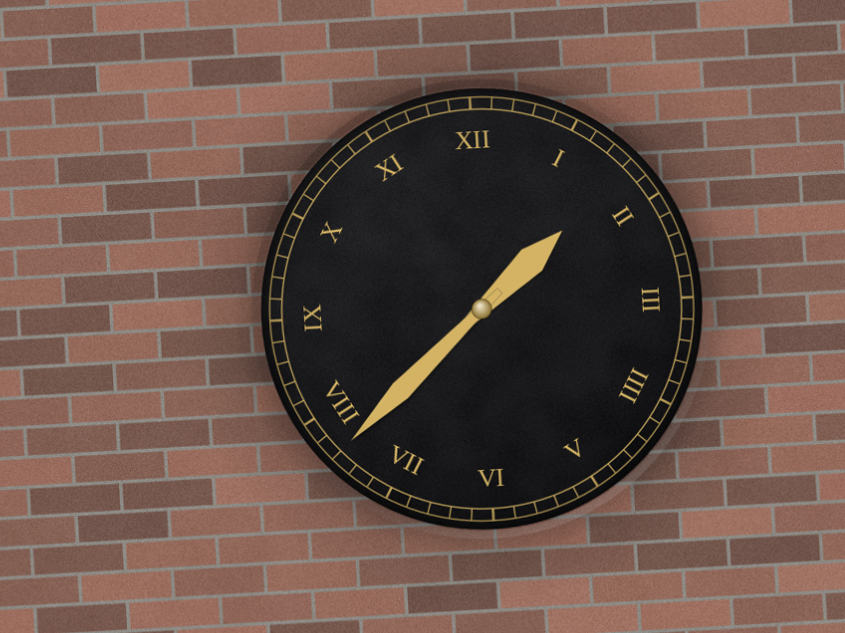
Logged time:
h=1 m=38
